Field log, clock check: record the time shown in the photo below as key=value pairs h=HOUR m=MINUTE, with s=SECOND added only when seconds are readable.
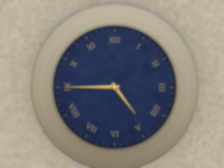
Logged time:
h=4 m=45
